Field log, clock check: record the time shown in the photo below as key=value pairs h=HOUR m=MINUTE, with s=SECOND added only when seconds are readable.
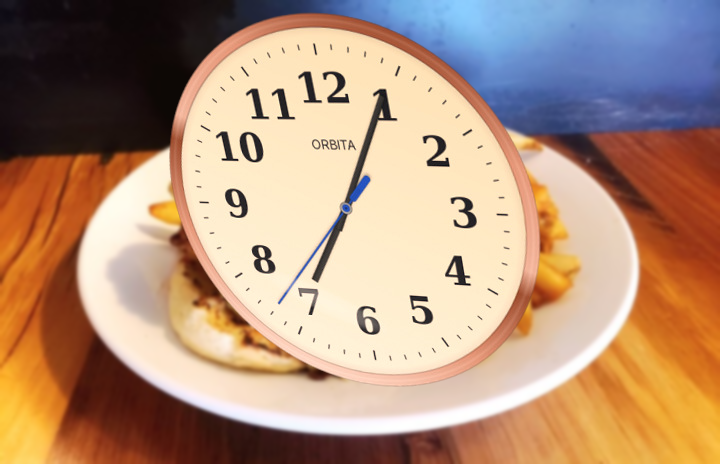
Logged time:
h=7 m=4 s=37
